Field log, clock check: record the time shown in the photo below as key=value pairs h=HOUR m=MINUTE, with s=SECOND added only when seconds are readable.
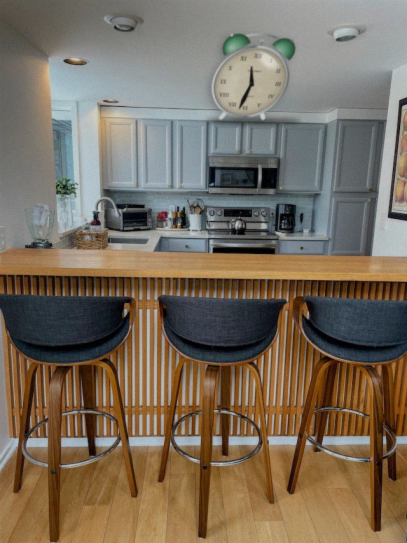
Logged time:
h=11 m=32
